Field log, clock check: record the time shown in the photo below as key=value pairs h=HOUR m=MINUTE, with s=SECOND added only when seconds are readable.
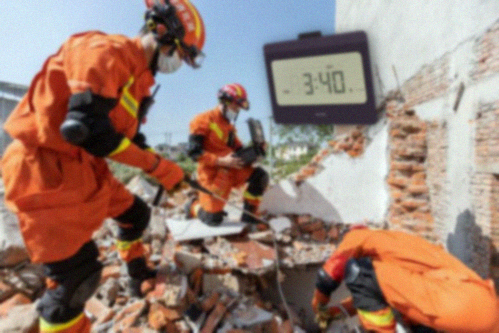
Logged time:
h=3 m=40
